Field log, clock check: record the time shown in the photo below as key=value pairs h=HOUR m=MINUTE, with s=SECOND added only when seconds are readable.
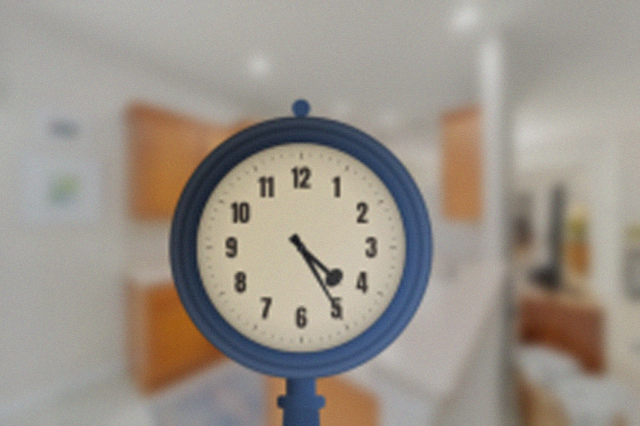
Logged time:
h=4 m=25
